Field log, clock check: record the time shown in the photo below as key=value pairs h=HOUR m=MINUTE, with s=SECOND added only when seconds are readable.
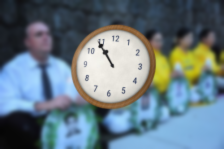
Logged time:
h=10 m=54
